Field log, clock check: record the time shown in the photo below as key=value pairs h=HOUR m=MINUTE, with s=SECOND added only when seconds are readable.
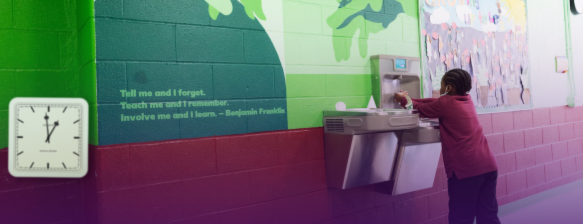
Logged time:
h=12 m=59
